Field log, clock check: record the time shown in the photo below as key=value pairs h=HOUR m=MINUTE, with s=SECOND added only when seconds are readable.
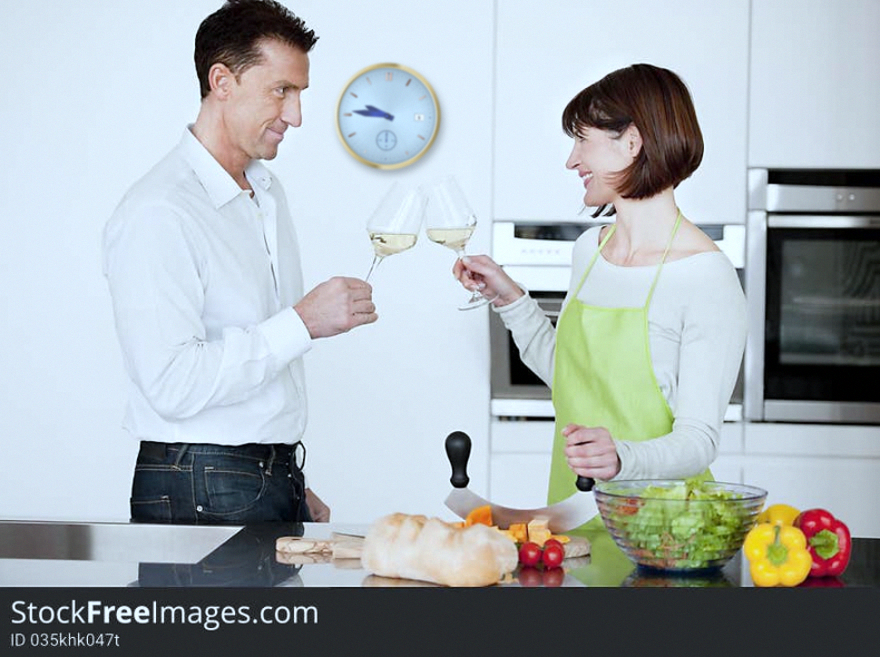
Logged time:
h=9 m=46
